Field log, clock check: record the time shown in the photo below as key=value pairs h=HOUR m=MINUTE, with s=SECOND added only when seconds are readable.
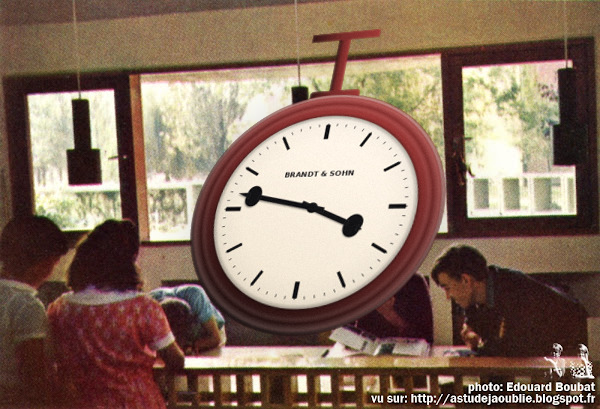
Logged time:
h=3 m=47
